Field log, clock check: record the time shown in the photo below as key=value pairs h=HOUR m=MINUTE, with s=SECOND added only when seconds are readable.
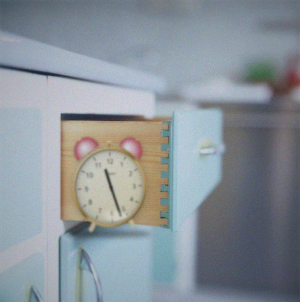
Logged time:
h=11 m=27
